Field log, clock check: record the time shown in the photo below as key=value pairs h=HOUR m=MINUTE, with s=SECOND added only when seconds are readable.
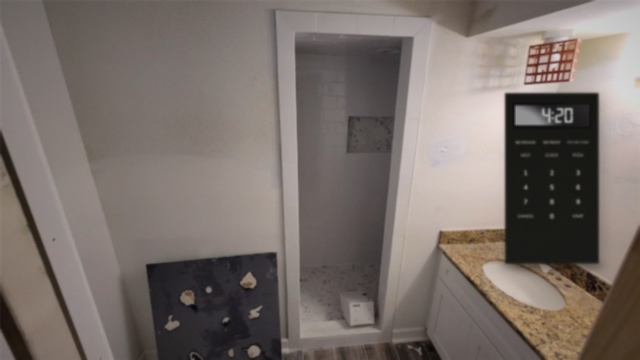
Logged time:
h=4 m=20
